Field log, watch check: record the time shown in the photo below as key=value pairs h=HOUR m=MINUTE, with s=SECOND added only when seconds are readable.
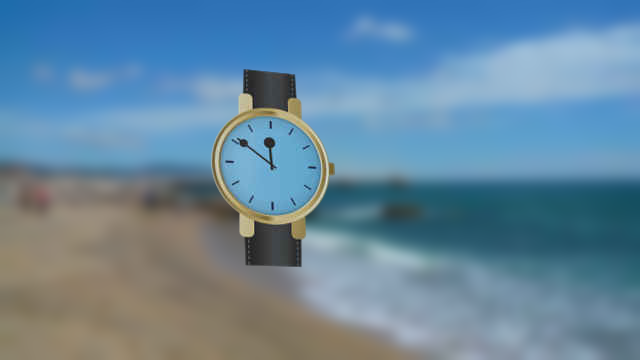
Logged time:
h=11 m=51
